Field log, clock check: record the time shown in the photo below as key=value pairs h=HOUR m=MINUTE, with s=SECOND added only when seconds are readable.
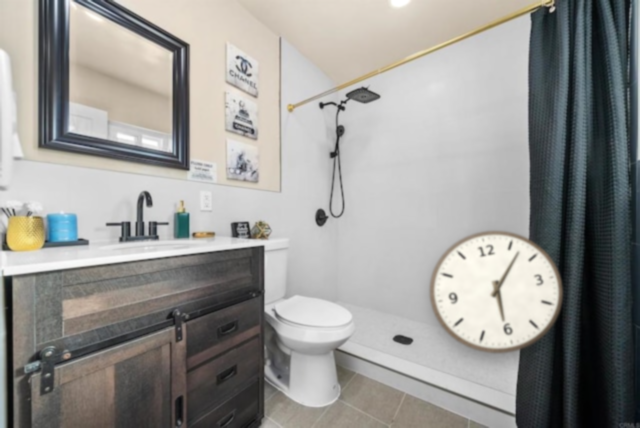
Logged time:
h=6 m=7
